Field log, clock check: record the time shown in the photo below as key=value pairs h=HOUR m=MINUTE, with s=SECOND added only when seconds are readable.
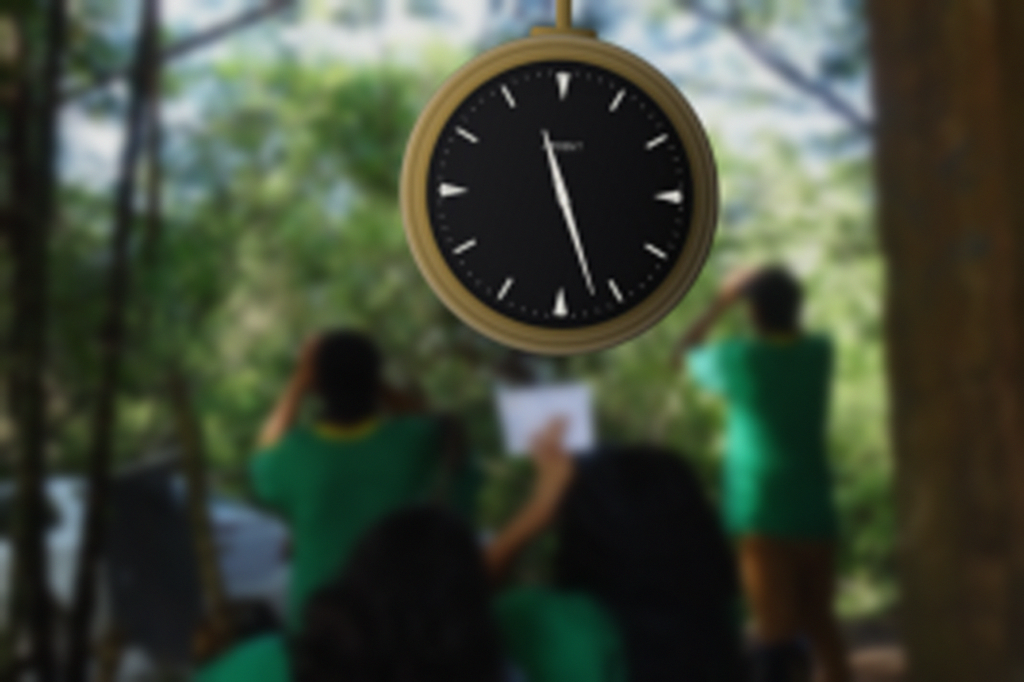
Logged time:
h=11 m=27
